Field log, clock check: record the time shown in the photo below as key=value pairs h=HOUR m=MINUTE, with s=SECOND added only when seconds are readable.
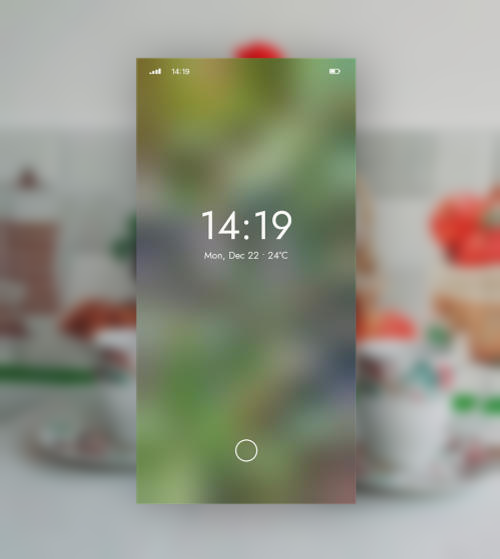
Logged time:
h=14 m=19
